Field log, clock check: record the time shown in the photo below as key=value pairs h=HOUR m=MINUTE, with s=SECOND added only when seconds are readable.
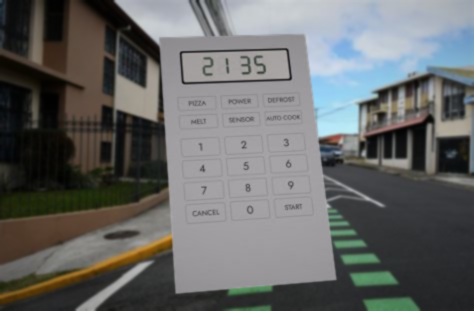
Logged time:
h=21 m=35
